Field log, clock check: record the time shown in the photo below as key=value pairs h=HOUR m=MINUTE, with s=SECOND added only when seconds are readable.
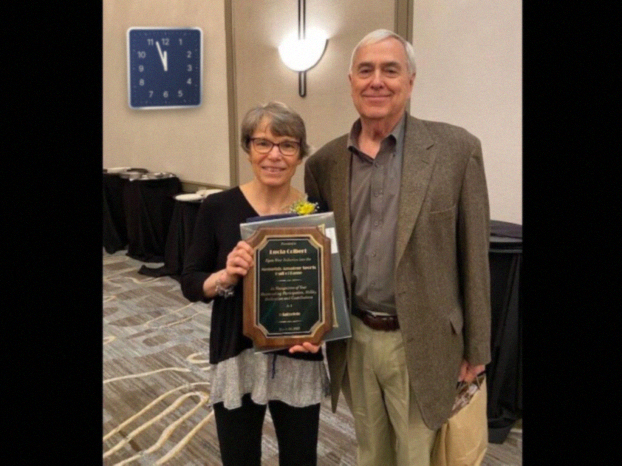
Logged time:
h=11 m=57
